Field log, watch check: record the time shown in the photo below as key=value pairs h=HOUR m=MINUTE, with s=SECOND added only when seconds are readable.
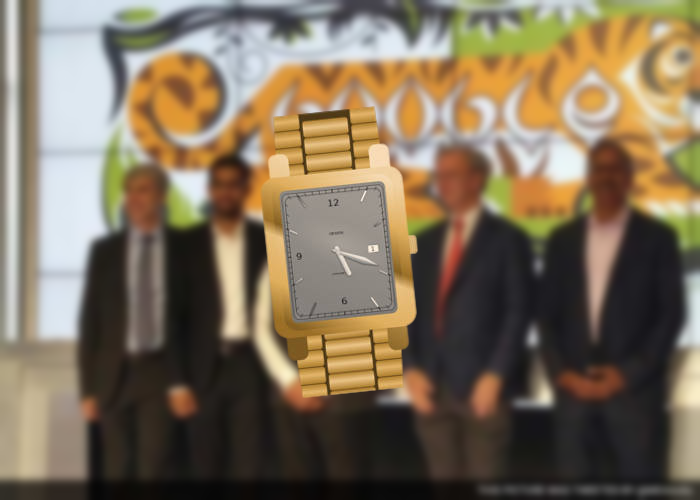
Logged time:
h=5 m=19
